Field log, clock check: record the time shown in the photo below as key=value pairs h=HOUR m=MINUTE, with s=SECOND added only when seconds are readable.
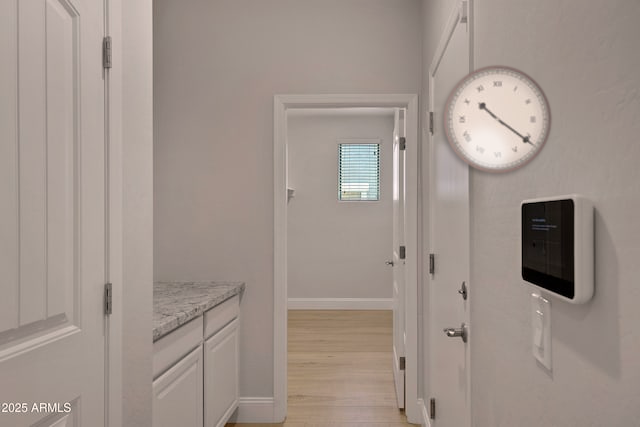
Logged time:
h=10 m=21
